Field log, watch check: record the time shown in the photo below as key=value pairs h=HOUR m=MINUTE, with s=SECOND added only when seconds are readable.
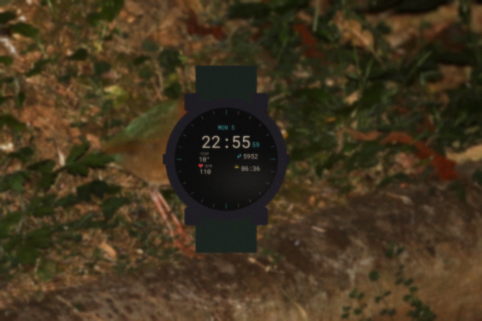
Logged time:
h=22 m=55
